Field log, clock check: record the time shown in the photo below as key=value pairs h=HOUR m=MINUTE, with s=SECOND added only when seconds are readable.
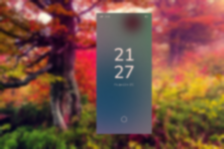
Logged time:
h=21 m=27
